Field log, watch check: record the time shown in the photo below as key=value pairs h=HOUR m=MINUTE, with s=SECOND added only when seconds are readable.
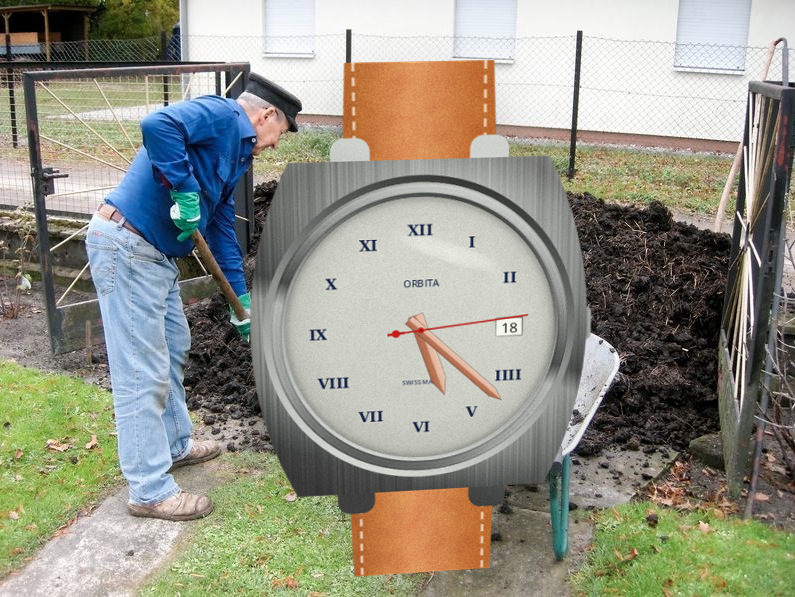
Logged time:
h=5 m=22 s=14
